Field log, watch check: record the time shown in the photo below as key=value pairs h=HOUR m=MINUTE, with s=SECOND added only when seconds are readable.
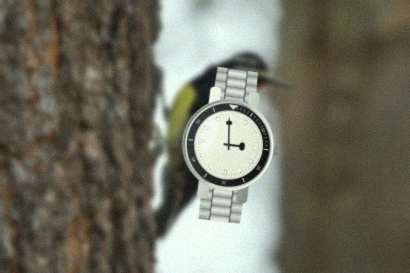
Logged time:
h=2 m=59
